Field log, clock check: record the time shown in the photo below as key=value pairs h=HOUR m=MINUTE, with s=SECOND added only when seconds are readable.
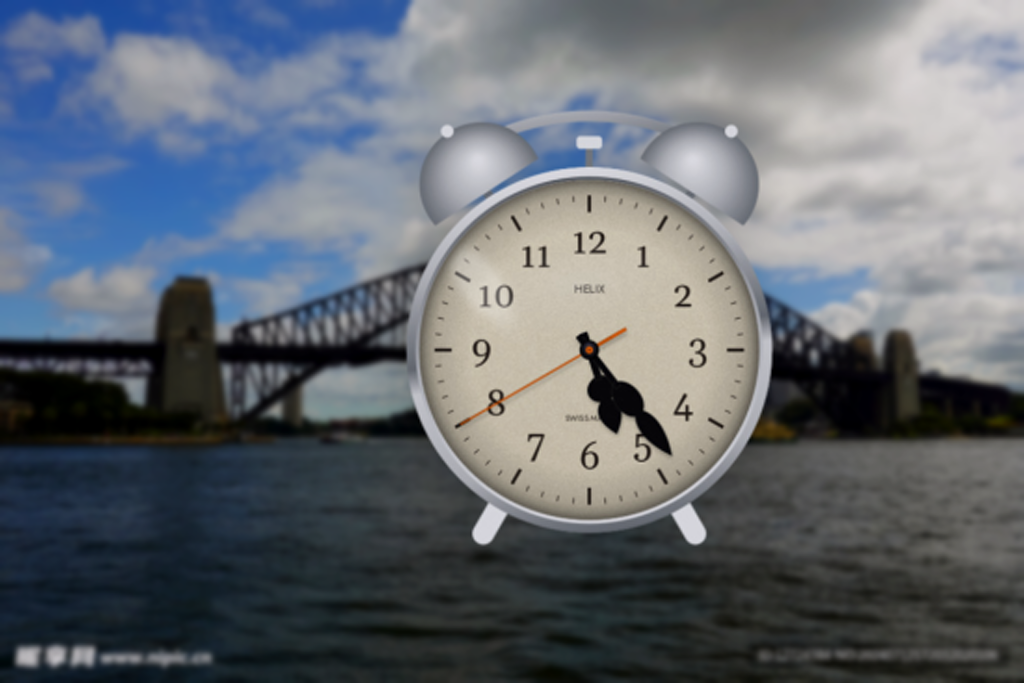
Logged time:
h=5 m=23 s=40
